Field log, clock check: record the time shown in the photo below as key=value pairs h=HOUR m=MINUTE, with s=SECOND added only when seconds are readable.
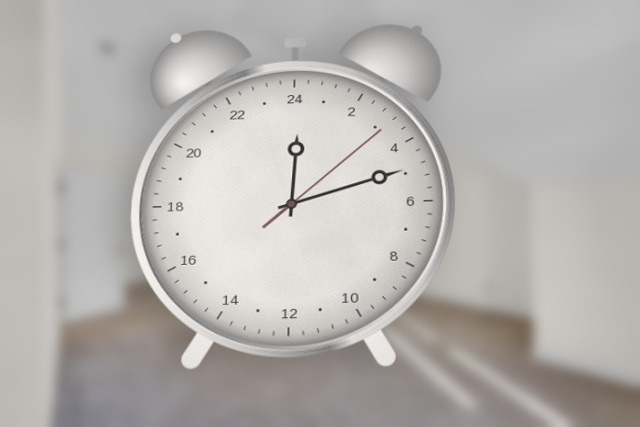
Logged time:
h=0 m=12 s=8
